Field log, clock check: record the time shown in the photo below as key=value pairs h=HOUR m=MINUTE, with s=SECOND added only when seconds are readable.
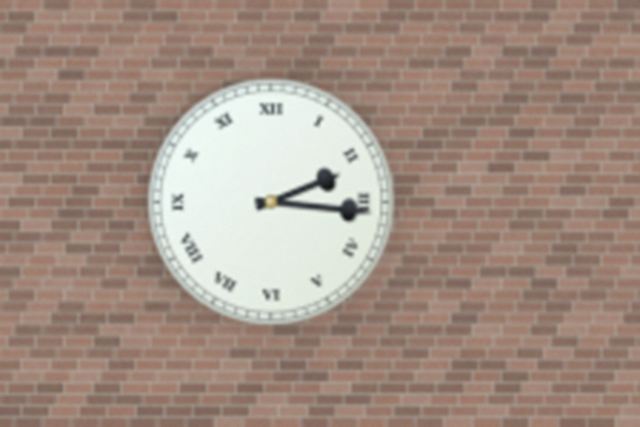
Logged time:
h=2 m=16
